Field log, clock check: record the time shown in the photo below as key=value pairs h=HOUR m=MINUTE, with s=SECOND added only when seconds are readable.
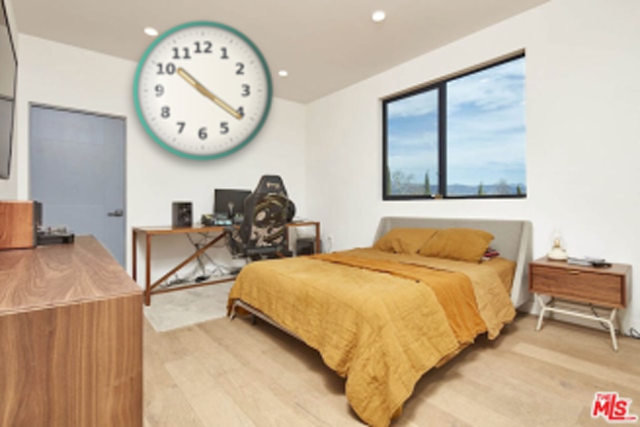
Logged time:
h=10 m=21
